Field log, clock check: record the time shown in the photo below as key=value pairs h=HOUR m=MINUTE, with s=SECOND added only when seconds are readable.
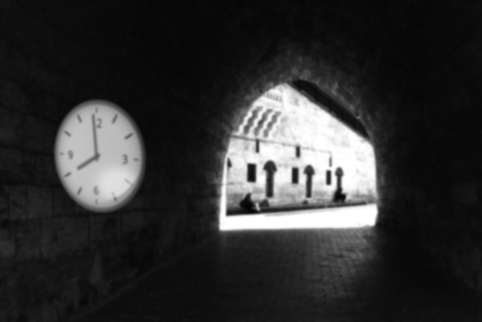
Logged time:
h=7 m=59
